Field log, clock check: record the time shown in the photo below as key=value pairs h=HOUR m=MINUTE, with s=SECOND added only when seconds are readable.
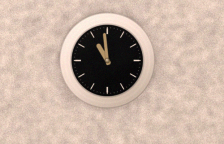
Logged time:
h=10 m=59
